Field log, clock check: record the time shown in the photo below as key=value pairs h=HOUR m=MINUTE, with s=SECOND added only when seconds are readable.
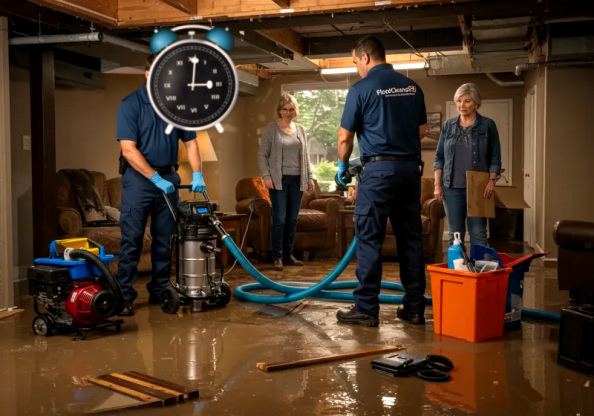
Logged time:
h=3 m=1
